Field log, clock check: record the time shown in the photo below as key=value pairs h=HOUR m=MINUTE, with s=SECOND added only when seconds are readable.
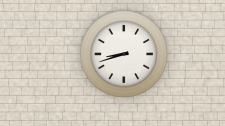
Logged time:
h=8 m=42
